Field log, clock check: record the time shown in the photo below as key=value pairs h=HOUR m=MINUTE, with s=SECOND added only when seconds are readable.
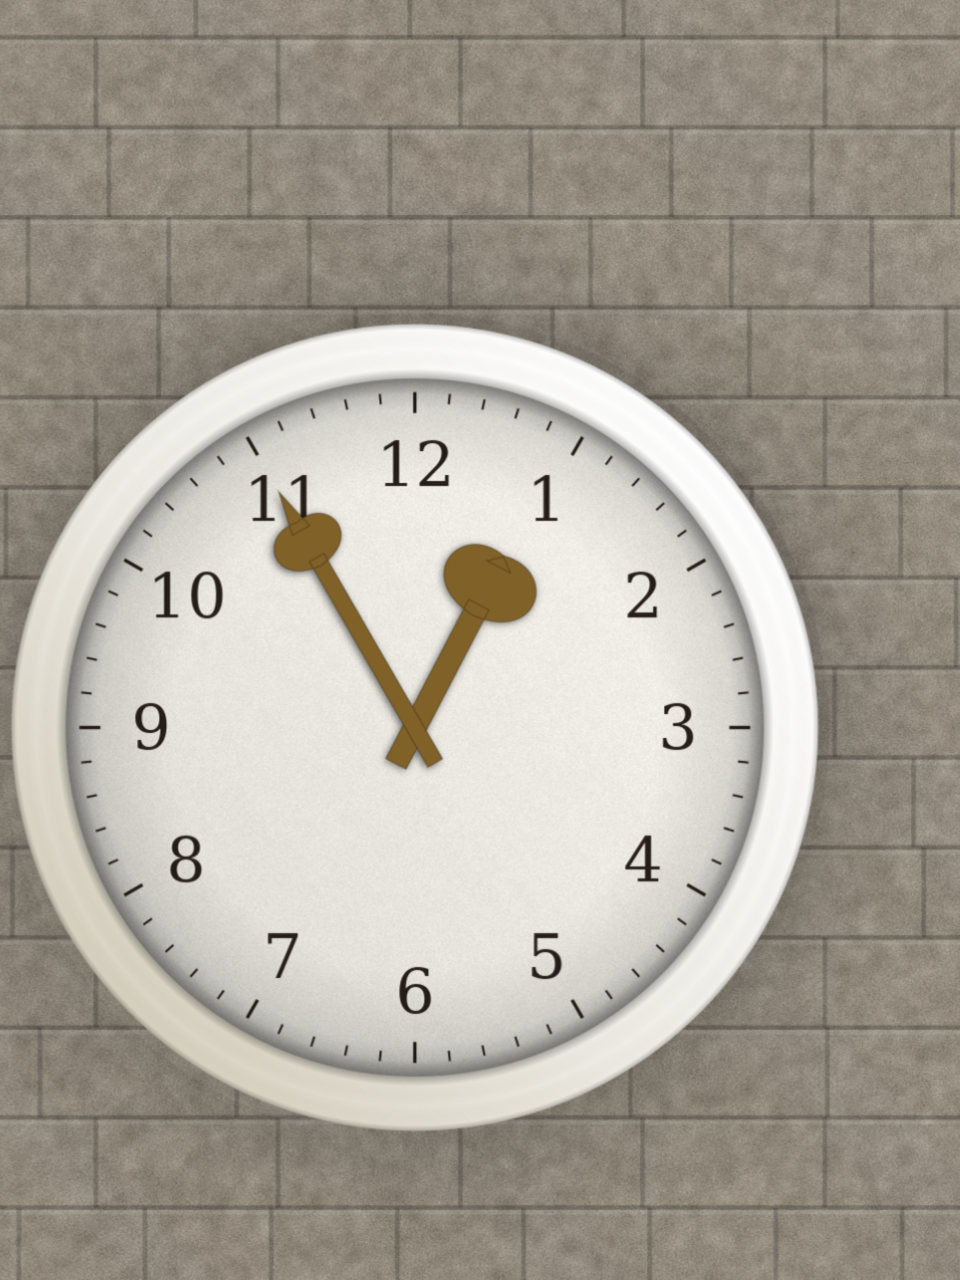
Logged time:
h=12 m=55
